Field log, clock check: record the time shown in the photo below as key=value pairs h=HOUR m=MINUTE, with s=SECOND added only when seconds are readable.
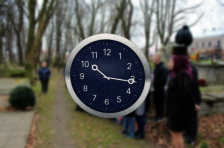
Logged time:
h=10 m=16
